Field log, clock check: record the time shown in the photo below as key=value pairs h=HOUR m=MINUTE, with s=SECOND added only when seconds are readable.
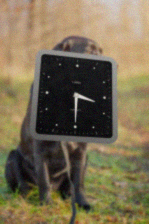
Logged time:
h=3 m=30
